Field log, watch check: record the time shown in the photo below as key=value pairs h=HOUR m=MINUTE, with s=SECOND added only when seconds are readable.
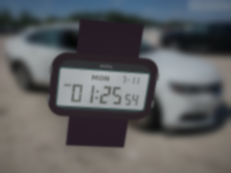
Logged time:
h=1 m=25 s=54
